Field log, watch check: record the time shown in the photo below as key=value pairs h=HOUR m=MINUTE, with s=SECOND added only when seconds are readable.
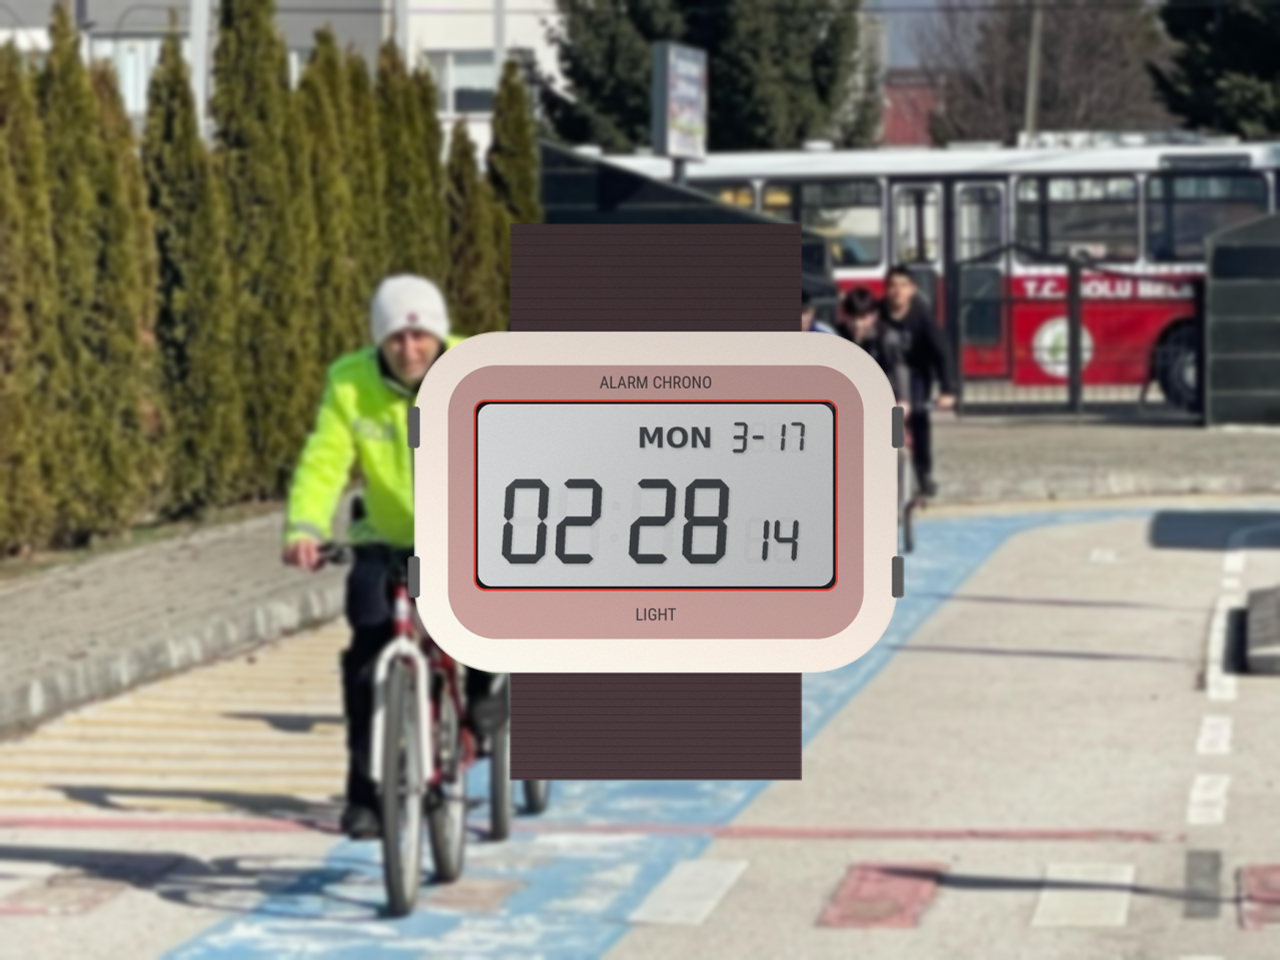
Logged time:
h=2 m=28 s=14
